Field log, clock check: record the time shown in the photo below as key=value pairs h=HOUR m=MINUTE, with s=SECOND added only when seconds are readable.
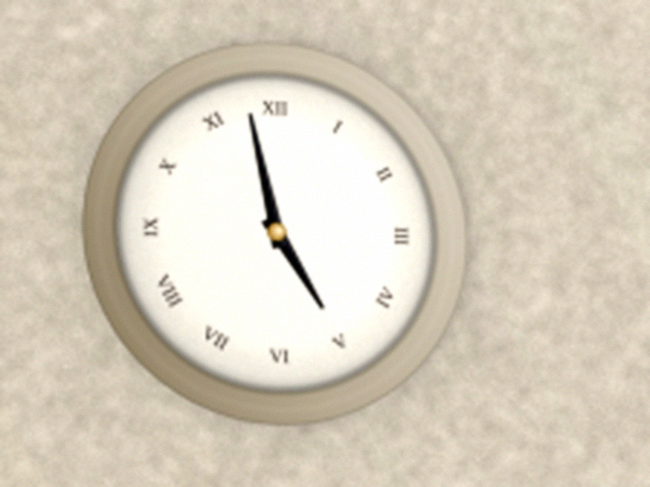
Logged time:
h=4 m=58
